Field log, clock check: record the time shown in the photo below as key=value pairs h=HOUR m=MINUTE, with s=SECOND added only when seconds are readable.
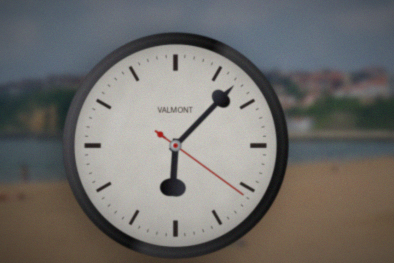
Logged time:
h=6 m=7 s=21
